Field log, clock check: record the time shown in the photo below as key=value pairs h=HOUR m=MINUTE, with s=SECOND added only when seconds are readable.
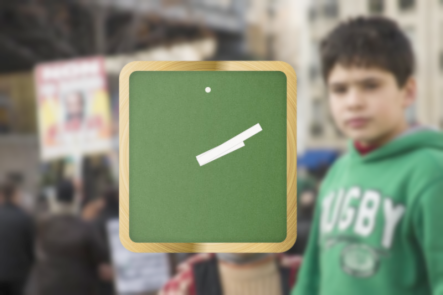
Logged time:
h=2 m=10
